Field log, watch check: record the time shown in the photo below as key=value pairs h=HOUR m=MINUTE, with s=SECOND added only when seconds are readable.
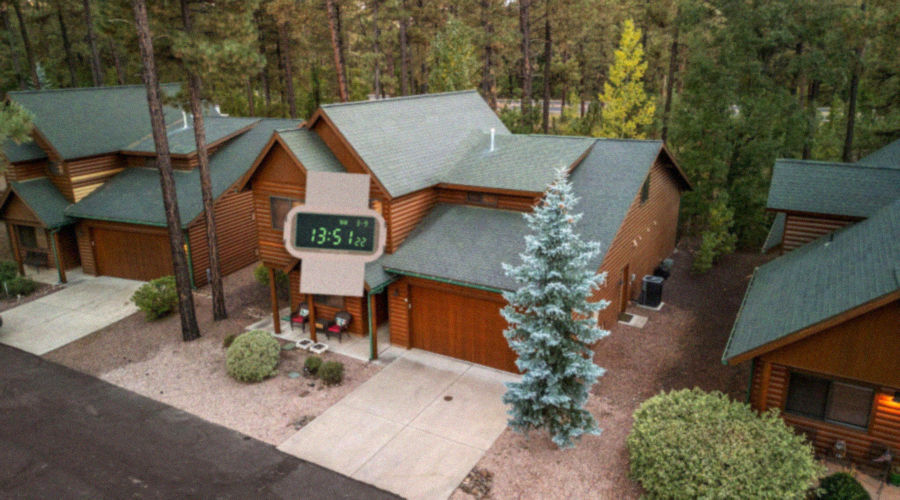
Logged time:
h=13 m=51
